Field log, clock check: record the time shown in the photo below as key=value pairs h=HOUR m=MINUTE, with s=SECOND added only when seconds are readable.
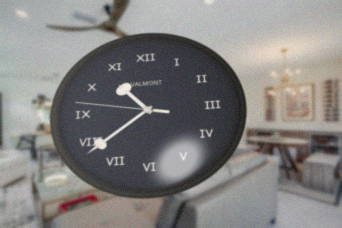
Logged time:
h=10 m=38 s=47
